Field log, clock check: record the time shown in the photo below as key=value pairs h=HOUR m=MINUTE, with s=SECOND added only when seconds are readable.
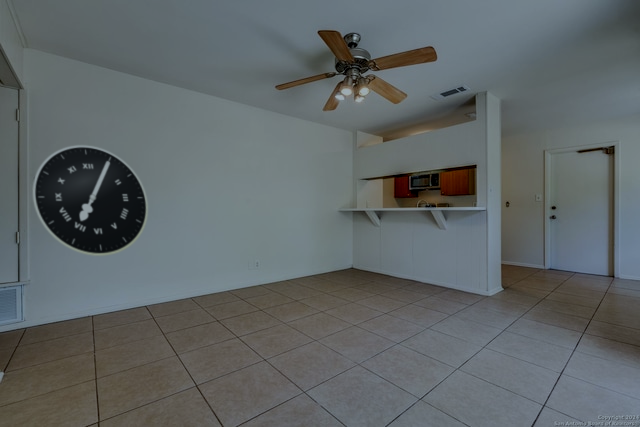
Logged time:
h=7 m=5
